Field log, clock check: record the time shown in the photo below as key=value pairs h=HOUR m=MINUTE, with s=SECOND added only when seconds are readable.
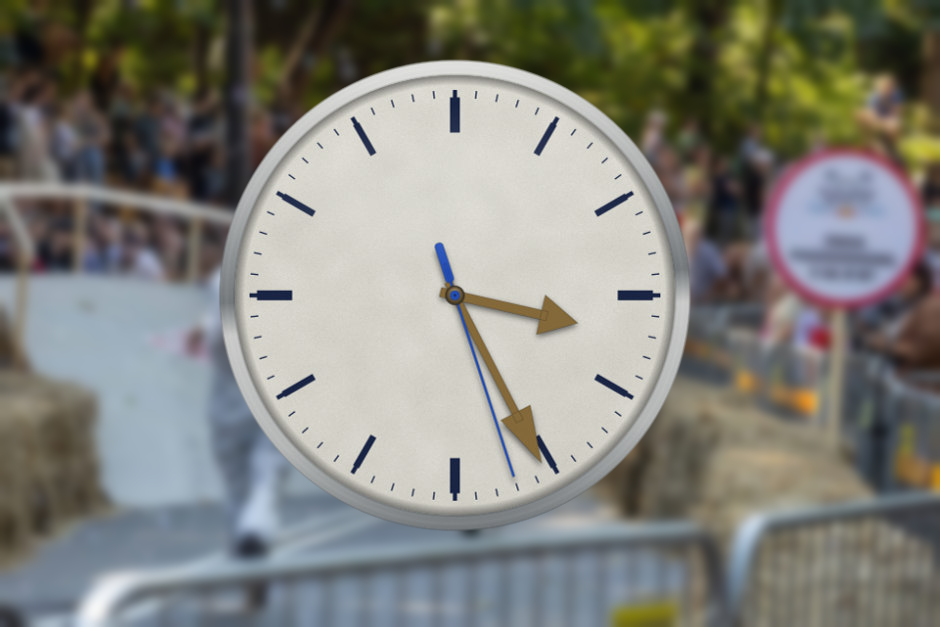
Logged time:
h=3 m=25 s=27
